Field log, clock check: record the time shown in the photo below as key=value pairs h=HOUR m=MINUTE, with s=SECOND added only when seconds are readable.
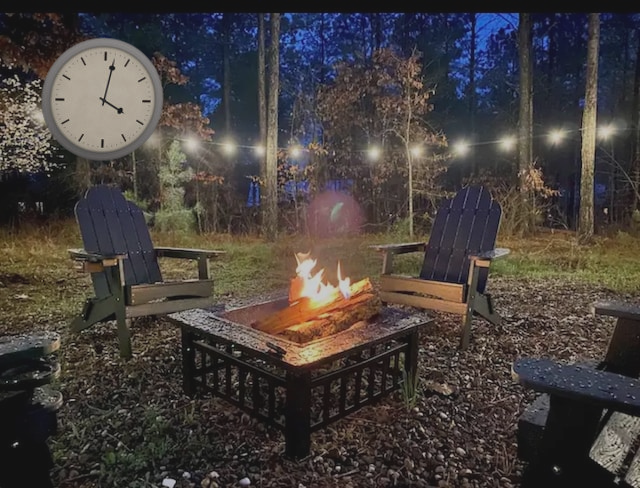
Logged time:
h=4 m=2
